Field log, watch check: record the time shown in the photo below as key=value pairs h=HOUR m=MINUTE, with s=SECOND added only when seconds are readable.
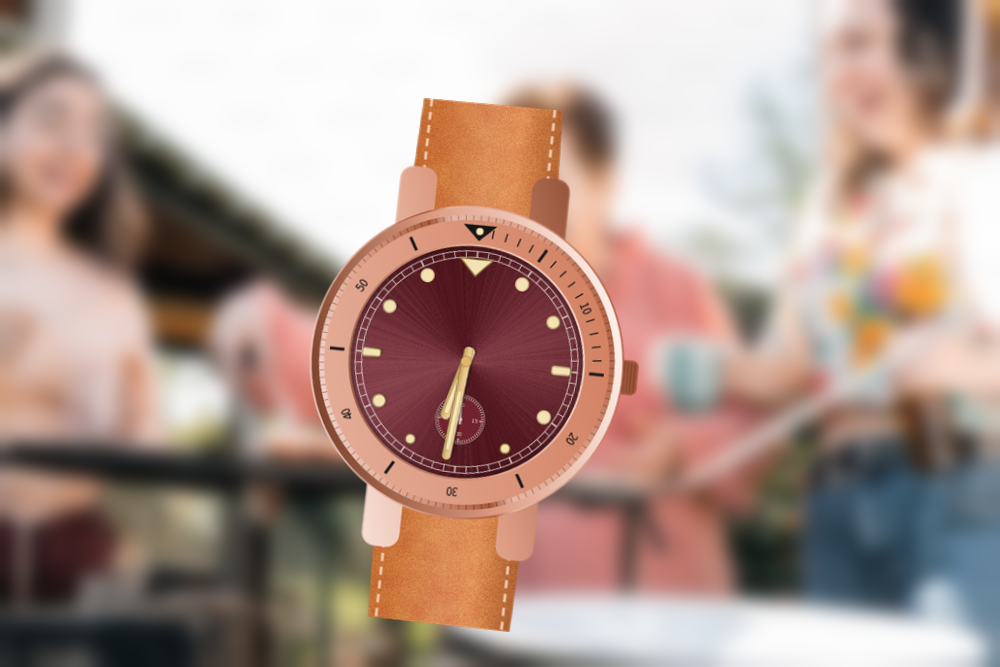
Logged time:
h=6 m=31
